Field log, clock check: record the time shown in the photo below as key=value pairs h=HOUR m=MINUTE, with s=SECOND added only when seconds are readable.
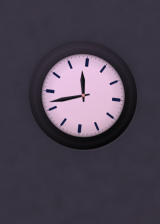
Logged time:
h=11 m=42
